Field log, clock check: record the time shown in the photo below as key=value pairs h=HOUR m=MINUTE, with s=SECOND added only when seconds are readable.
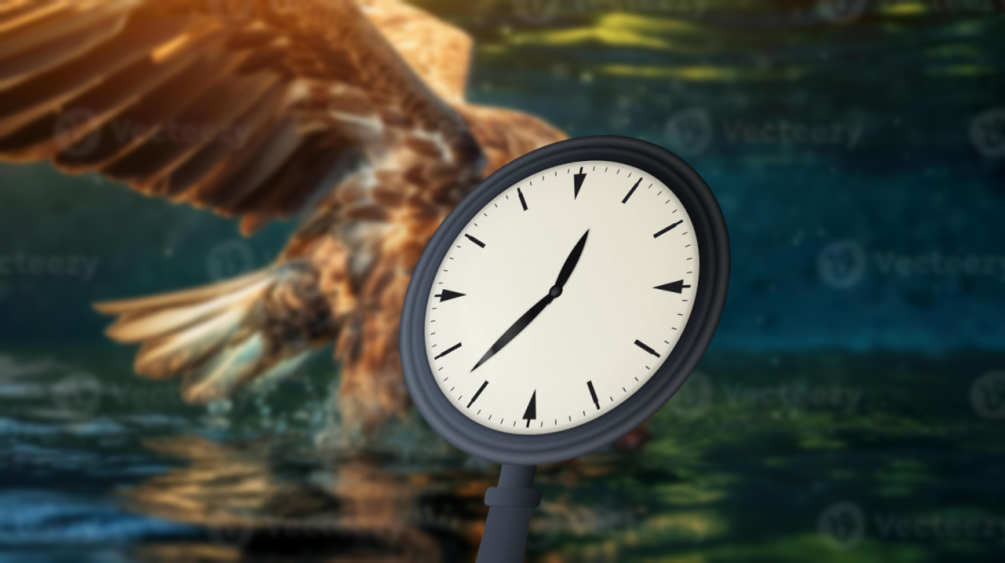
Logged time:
h=12 m=37
